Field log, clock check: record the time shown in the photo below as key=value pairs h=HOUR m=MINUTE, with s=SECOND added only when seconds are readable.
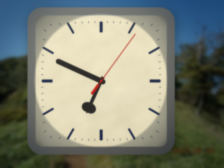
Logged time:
h=6 m=49 s=6
